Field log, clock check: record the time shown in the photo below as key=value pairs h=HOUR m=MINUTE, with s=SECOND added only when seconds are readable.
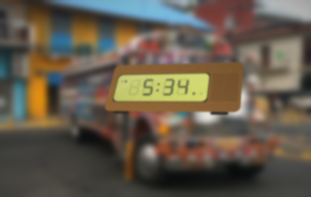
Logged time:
h=5 m=34
